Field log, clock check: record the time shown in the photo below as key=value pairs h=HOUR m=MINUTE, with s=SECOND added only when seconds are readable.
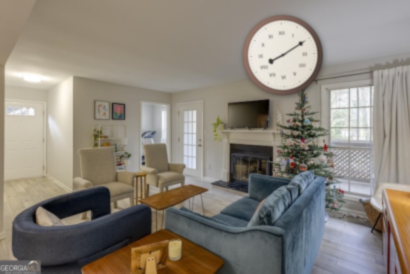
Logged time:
h=8 m=10
